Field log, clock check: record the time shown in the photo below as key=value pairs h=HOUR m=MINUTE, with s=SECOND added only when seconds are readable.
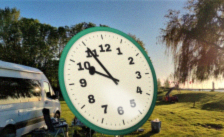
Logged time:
h=9 m=55
